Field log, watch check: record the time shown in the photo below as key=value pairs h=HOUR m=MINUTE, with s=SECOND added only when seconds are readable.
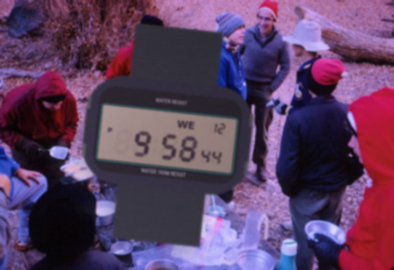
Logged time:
h=9 m=58 s=44
